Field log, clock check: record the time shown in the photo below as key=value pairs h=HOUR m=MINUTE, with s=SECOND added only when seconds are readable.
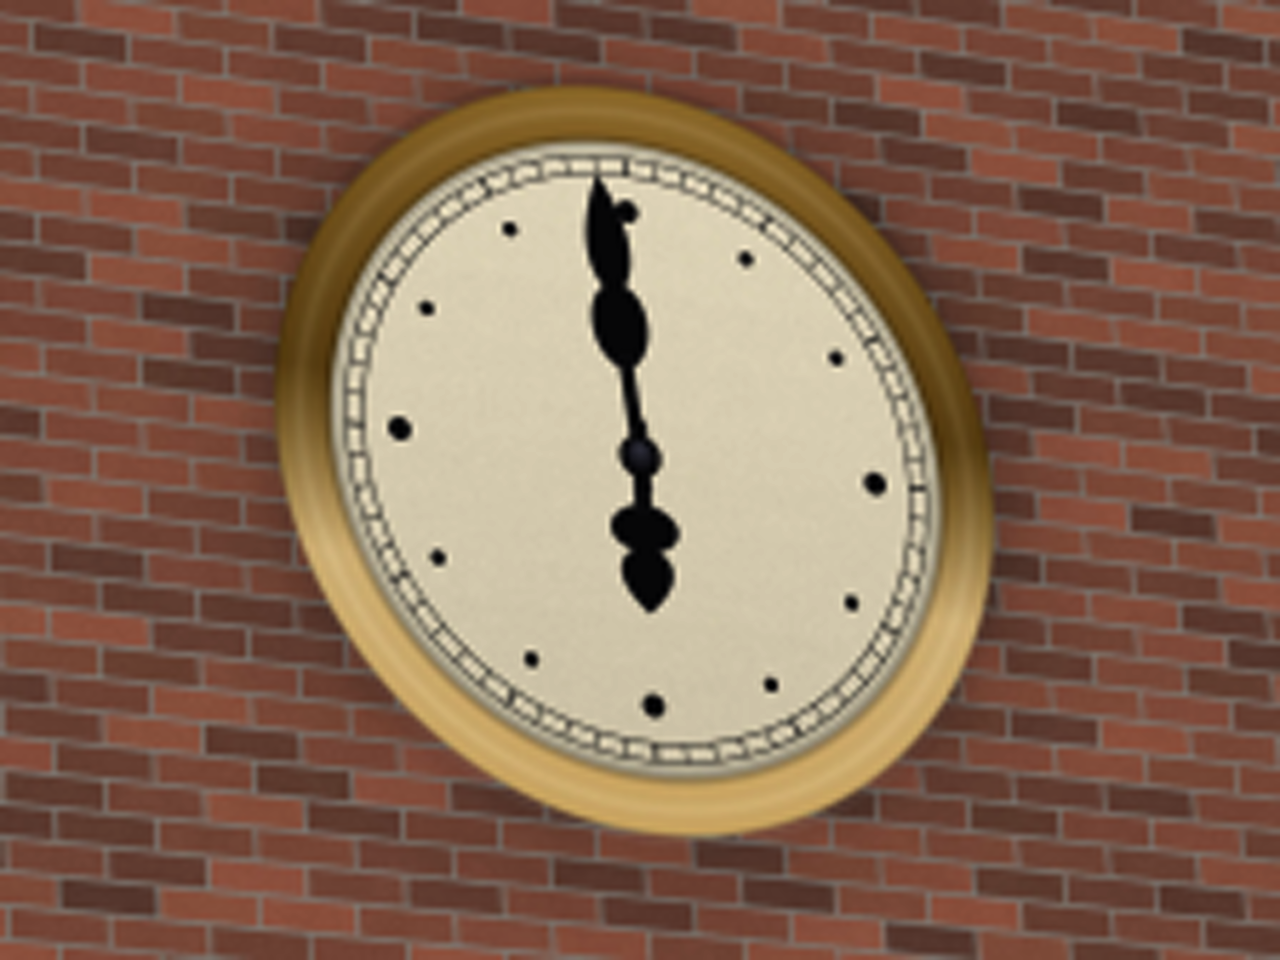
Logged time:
h=5 m=59
